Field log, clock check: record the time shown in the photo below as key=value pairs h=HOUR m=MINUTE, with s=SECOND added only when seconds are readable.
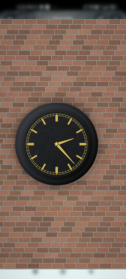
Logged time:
h=2 m=23
